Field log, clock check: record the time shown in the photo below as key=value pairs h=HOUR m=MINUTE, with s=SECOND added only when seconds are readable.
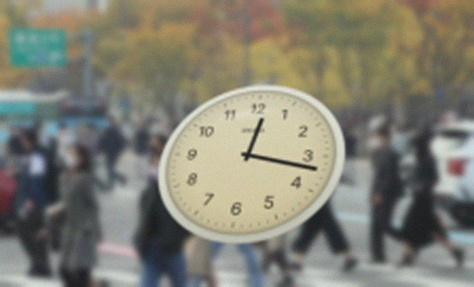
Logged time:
h=12 m=17
